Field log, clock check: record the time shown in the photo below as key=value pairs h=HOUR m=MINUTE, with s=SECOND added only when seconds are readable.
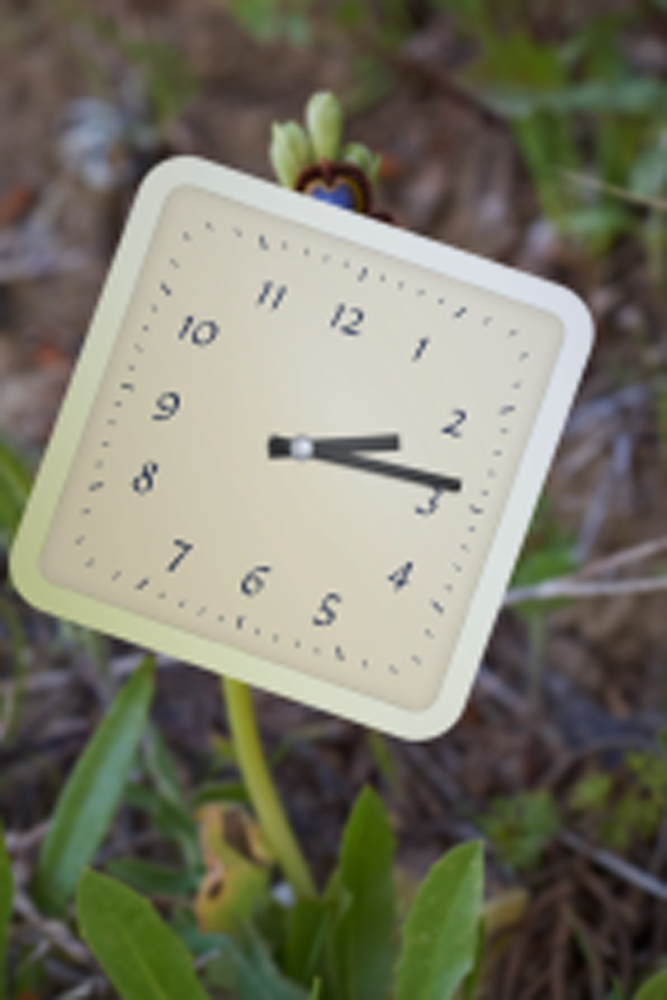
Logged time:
h=2 m=14
